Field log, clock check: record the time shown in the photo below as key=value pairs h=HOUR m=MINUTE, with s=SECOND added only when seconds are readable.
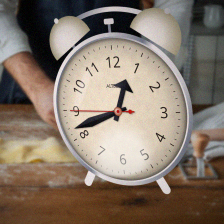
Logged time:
h=12 m=41 s=45
